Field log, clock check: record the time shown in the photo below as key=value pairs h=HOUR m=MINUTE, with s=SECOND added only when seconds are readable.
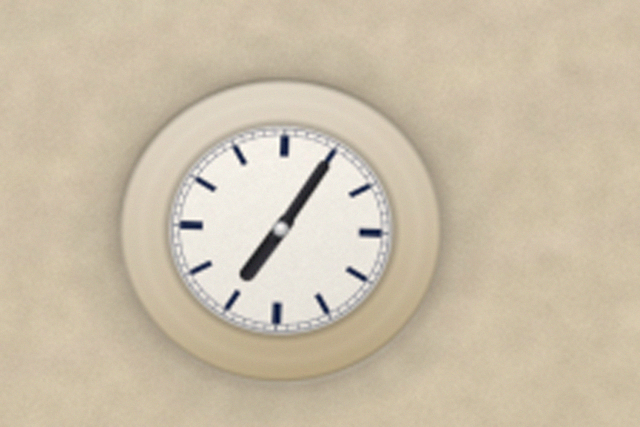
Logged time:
h=7 m=5
